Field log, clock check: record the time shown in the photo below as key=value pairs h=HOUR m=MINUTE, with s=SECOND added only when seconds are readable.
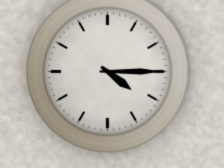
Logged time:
h=4 m=15
